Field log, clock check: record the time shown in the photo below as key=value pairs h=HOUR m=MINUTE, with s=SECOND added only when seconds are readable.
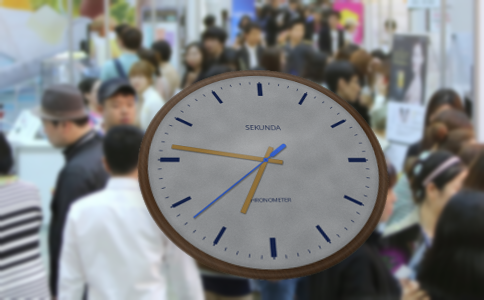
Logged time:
h=6 m=46 s=38
